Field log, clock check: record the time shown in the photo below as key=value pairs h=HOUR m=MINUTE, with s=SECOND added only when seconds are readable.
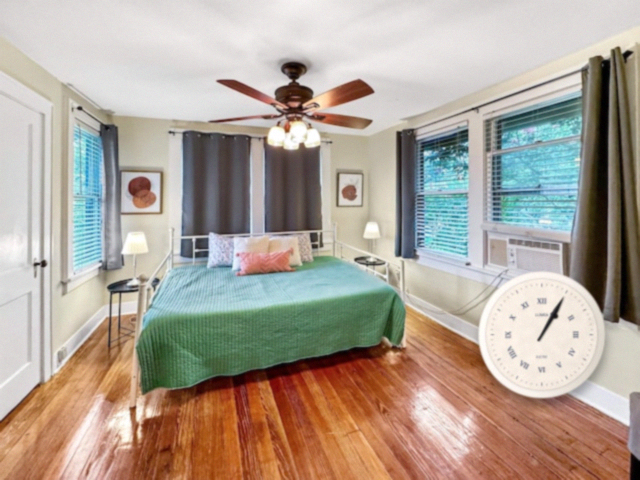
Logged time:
h=1 m=5
